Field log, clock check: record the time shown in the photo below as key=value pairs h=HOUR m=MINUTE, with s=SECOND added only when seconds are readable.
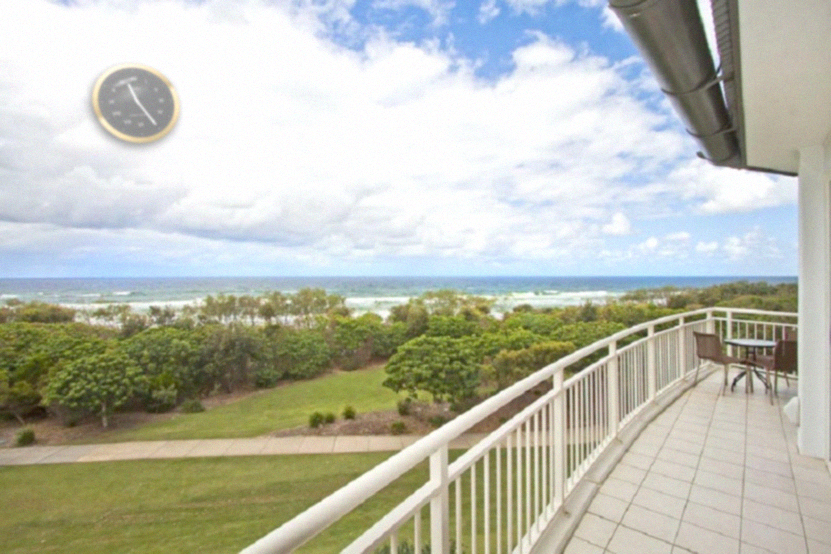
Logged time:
h=11 m=25
